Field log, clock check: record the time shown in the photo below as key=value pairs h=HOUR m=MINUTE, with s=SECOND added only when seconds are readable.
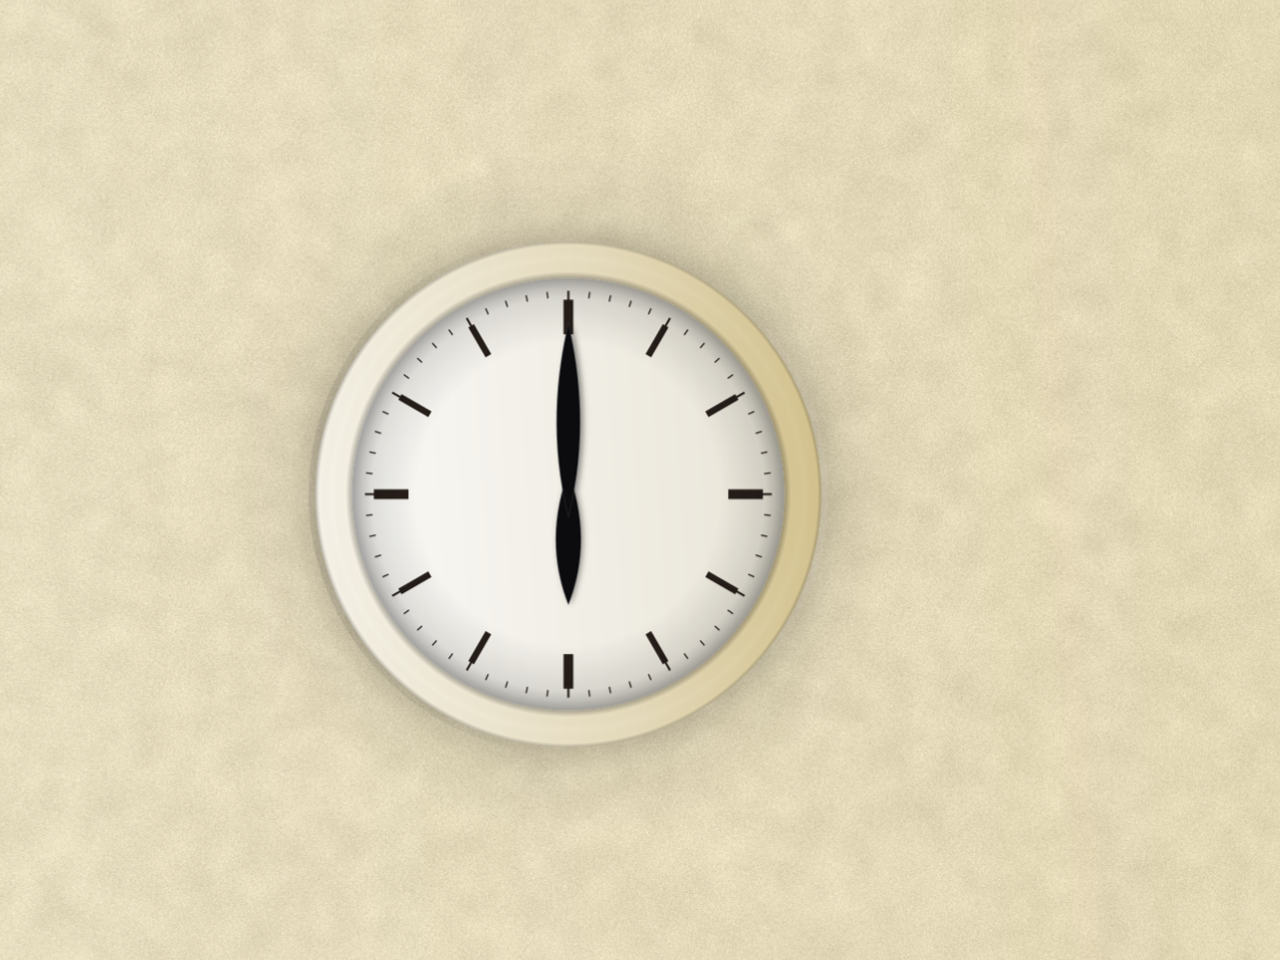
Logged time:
h=6 m=0
